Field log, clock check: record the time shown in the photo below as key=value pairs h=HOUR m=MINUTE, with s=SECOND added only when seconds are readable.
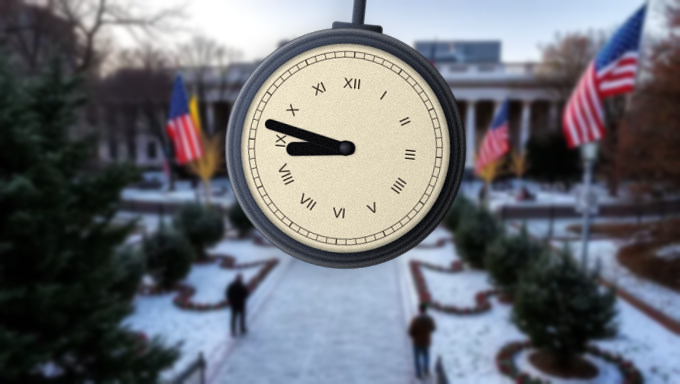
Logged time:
h=8 m=47
